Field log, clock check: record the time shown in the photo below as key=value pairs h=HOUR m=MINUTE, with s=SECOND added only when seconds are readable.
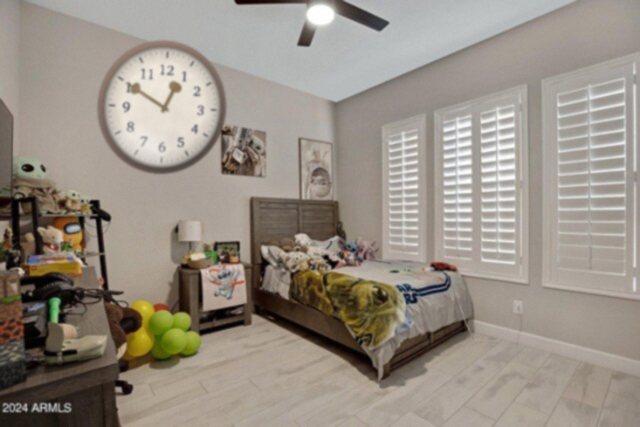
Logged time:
h=12 m=50
